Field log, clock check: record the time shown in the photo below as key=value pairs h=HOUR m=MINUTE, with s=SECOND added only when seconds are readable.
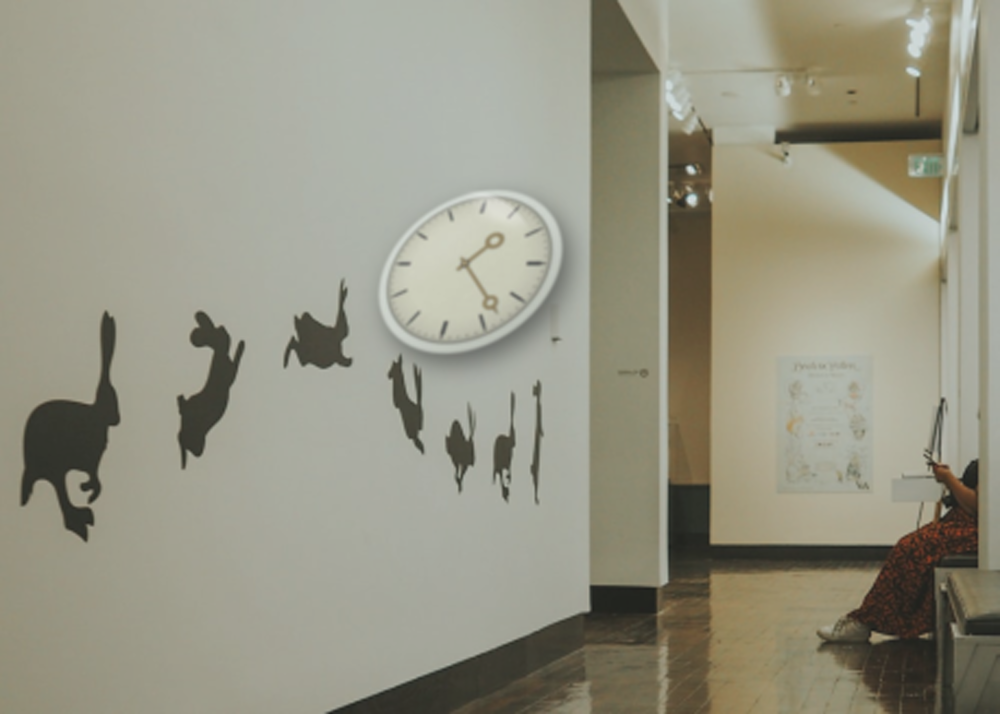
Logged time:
h=1 m=23
